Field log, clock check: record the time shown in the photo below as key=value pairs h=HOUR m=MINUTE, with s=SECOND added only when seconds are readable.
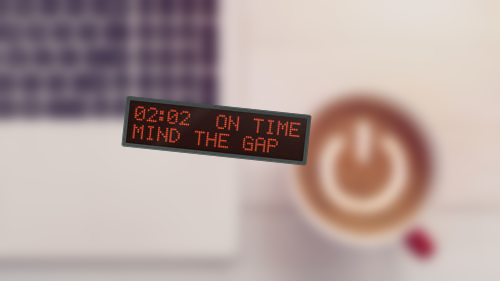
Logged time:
h=2 m=2
